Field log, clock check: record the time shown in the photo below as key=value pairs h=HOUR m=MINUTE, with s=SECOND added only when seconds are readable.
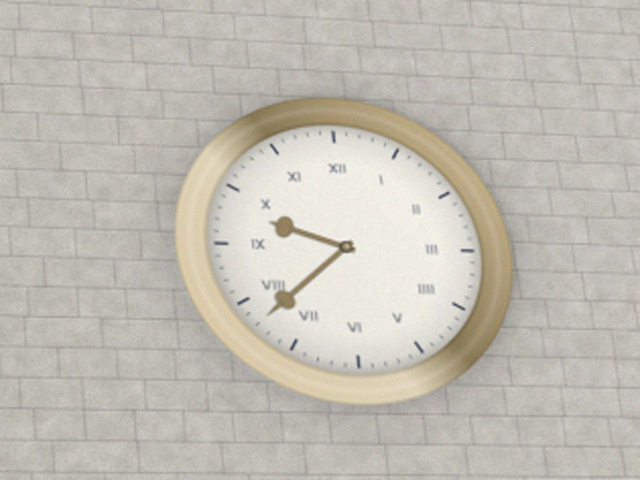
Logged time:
h=9 m=38
